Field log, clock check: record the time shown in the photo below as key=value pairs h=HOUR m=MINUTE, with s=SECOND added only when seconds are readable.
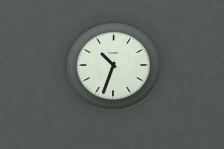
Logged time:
h=10 m=33
